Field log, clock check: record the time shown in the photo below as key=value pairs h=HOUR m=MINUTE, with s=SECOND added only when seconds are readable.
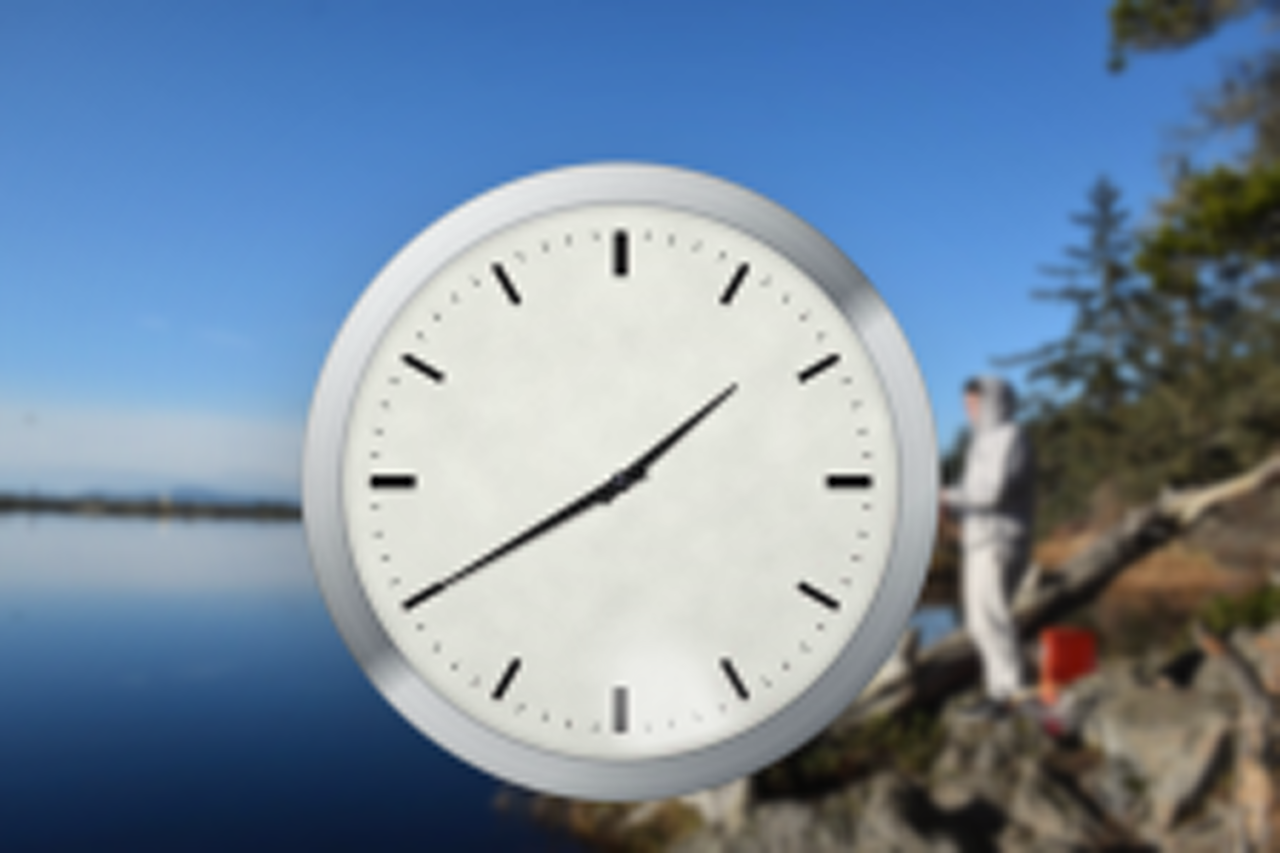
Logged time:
h=1 m=40
